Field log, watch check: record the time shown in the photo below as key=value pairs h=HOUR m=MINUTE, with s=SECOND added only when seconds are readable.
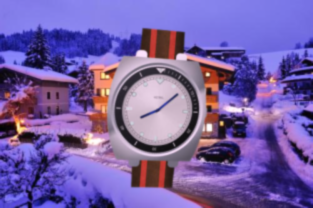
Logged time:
h=8 m=8
